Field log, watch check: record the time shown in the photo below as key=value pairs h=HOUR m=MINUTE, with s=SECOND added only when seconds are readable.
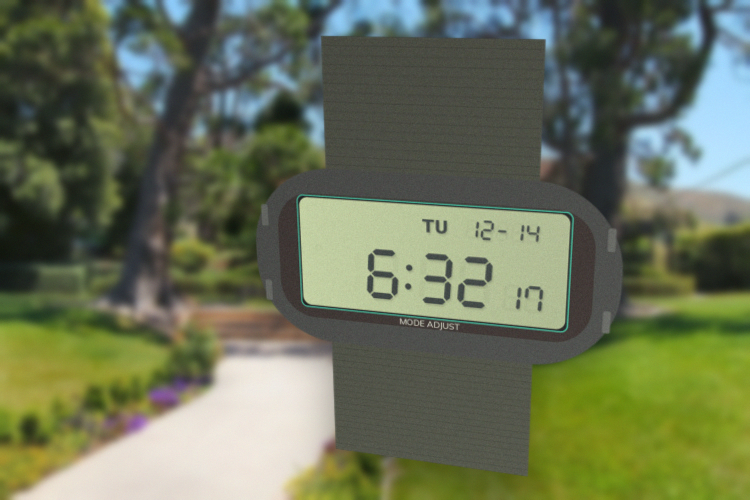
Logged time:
h=6 m=32 s=17
